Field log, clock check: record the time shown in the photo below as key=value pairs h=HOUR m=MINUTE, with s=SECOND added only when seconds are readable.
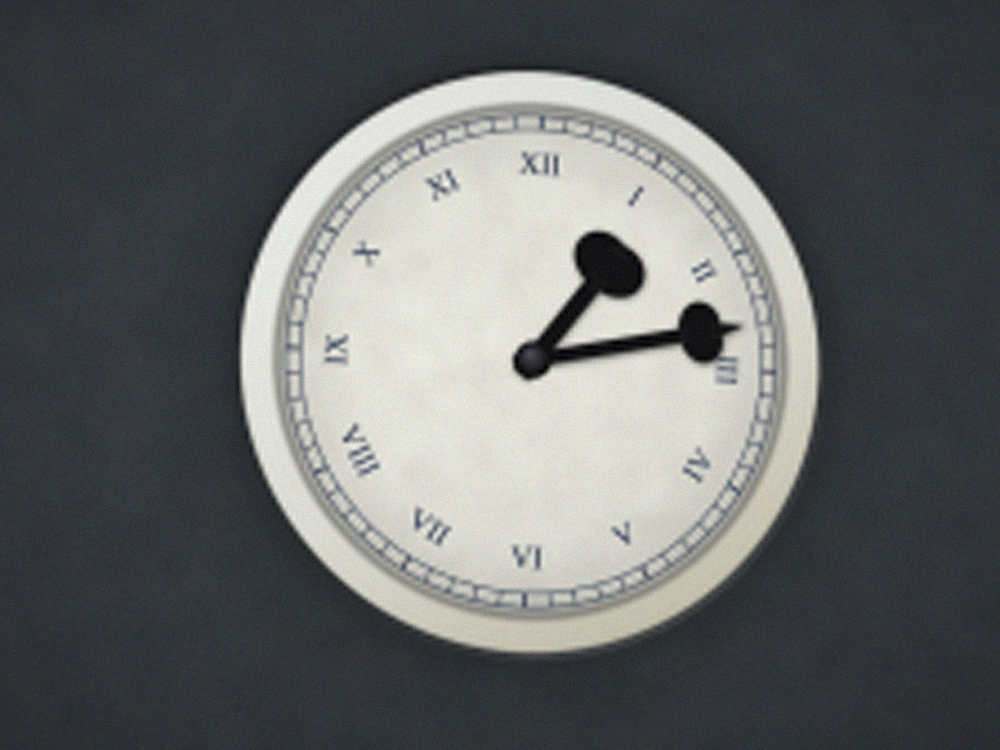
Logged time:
h=1 m=13
